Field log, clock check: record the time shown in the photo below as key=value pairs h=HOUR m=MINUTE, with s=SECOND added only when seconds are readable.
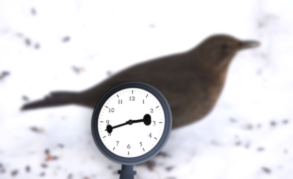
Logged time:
h=2 m=42
